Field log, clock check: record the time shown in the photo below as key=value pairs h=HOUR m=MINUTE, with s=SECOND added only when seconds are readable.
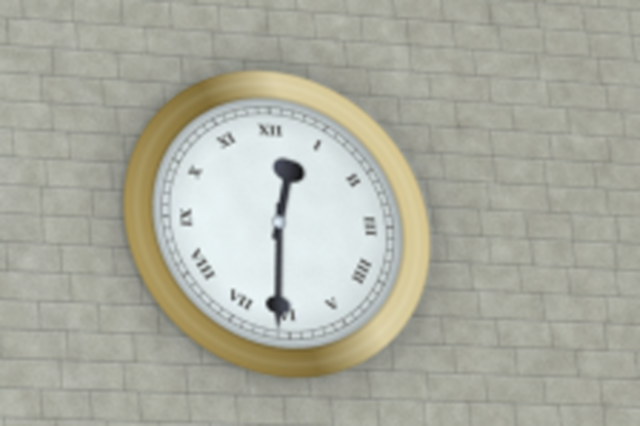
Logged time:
h=12 m=31
